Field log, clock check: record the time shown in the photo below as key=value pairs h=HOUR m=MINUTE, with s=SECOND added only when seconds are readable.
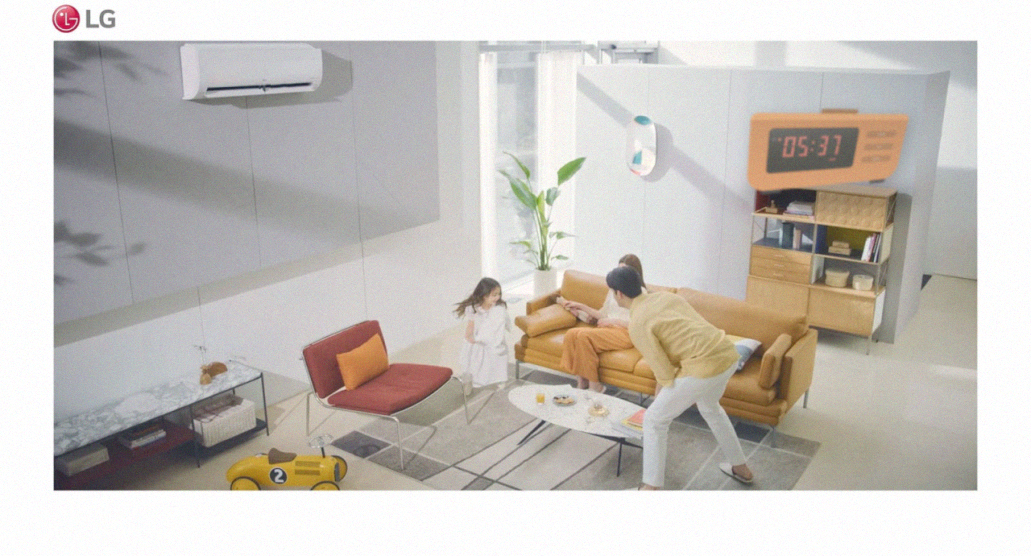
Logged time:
h=5 m=37
